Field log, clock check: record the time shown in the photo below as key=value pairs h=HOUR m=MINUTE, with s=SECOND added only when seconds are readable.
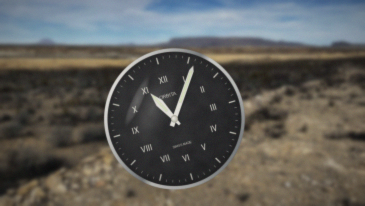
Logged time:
h=11 m=6
